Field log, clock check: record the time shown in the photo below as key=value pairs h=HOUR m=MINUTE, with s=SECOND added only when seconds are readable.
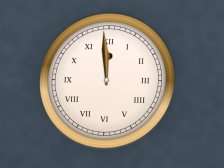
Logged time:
h=11 m=59
